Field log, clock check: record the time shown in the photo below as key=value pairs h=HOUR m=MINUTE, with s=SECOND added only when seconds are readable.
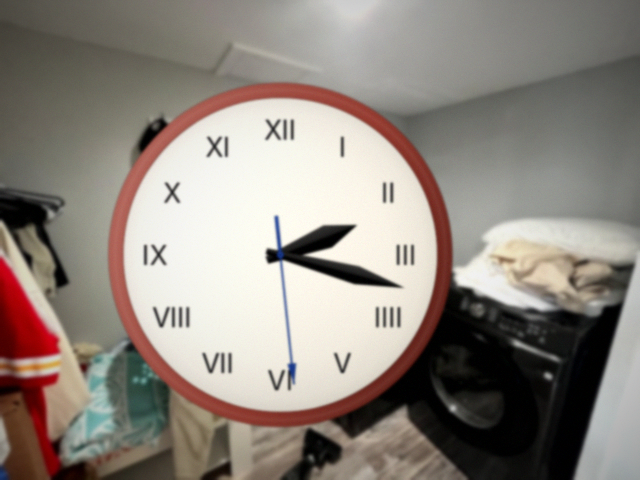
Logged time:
h=2 m=17 s=29
